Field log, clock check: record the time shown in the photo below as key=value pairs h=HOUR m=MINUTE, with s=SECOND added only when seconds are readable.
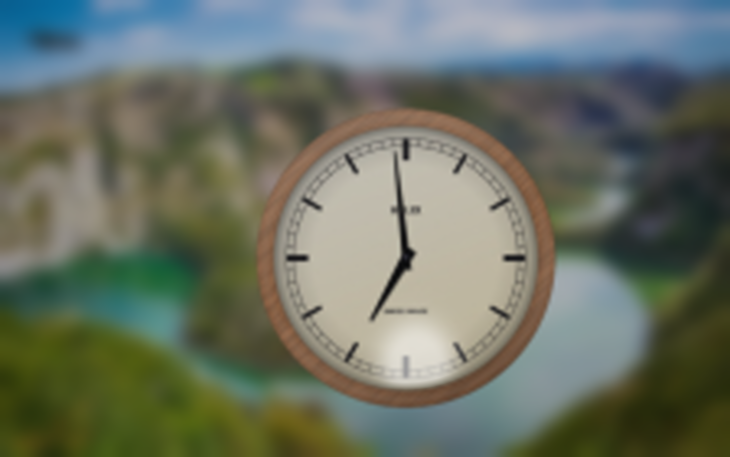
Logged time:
h=6 m=59
